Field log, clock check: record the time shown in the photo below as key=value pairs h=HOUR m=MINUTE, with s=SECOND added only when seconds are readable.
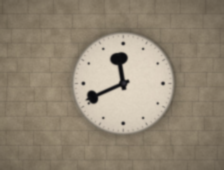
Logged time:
h=11 m=41
